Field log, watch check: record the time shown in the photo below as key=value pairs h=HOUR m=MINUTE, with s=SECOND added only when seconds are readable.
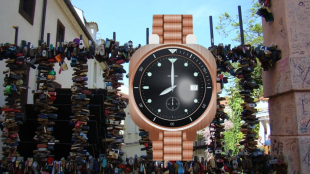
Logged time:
h=8 m=0
